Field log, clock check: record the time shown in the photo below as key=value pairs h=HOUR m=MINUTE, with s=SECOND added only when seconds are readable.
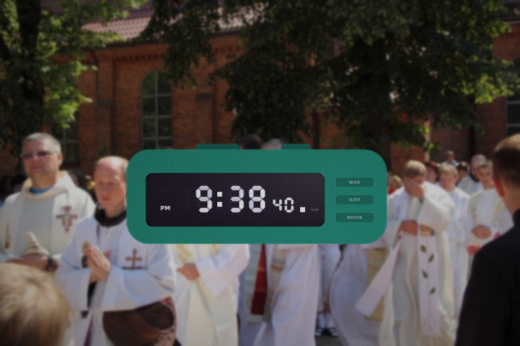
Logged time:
h=9 m=38 s=40
